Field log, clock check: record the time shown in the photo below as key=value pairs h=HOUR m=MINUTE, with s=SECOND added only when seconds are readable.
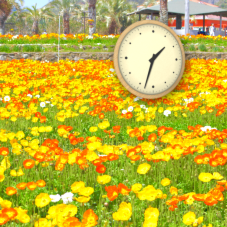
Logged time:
h=1 m=33
